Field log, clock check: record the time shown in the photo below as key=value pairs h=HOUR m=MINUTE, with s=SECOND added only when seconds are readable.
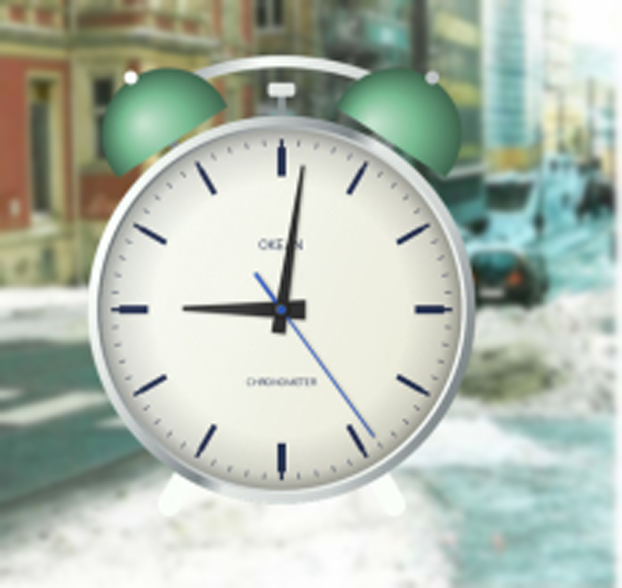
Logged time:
h=9 m=1 s=24
